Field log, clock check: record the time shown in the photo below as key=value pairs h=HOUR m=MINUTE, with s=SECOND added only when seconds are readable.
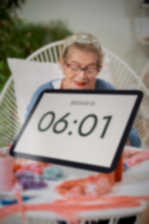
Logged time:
h=6 m=1
